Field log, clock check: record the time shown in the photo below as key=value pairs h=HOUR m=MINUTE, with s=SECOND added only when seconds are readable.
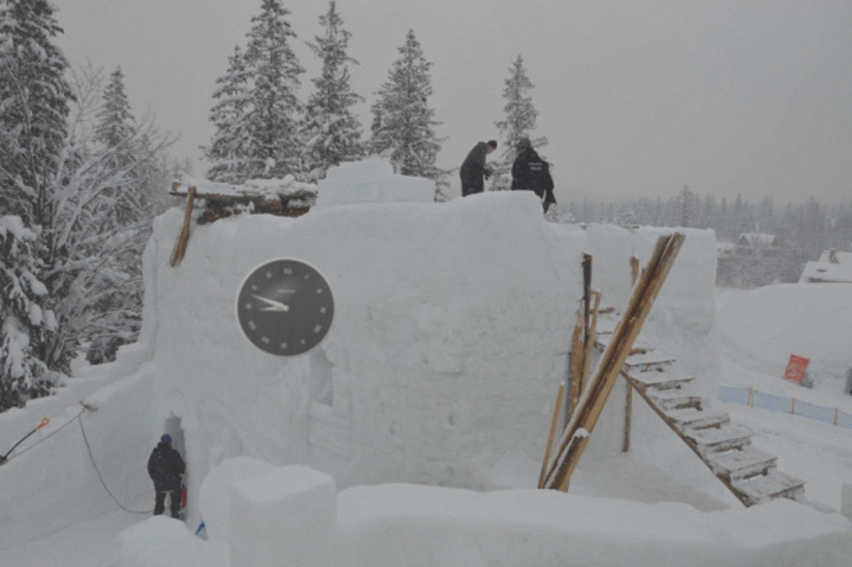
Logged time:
h=8 m=48
